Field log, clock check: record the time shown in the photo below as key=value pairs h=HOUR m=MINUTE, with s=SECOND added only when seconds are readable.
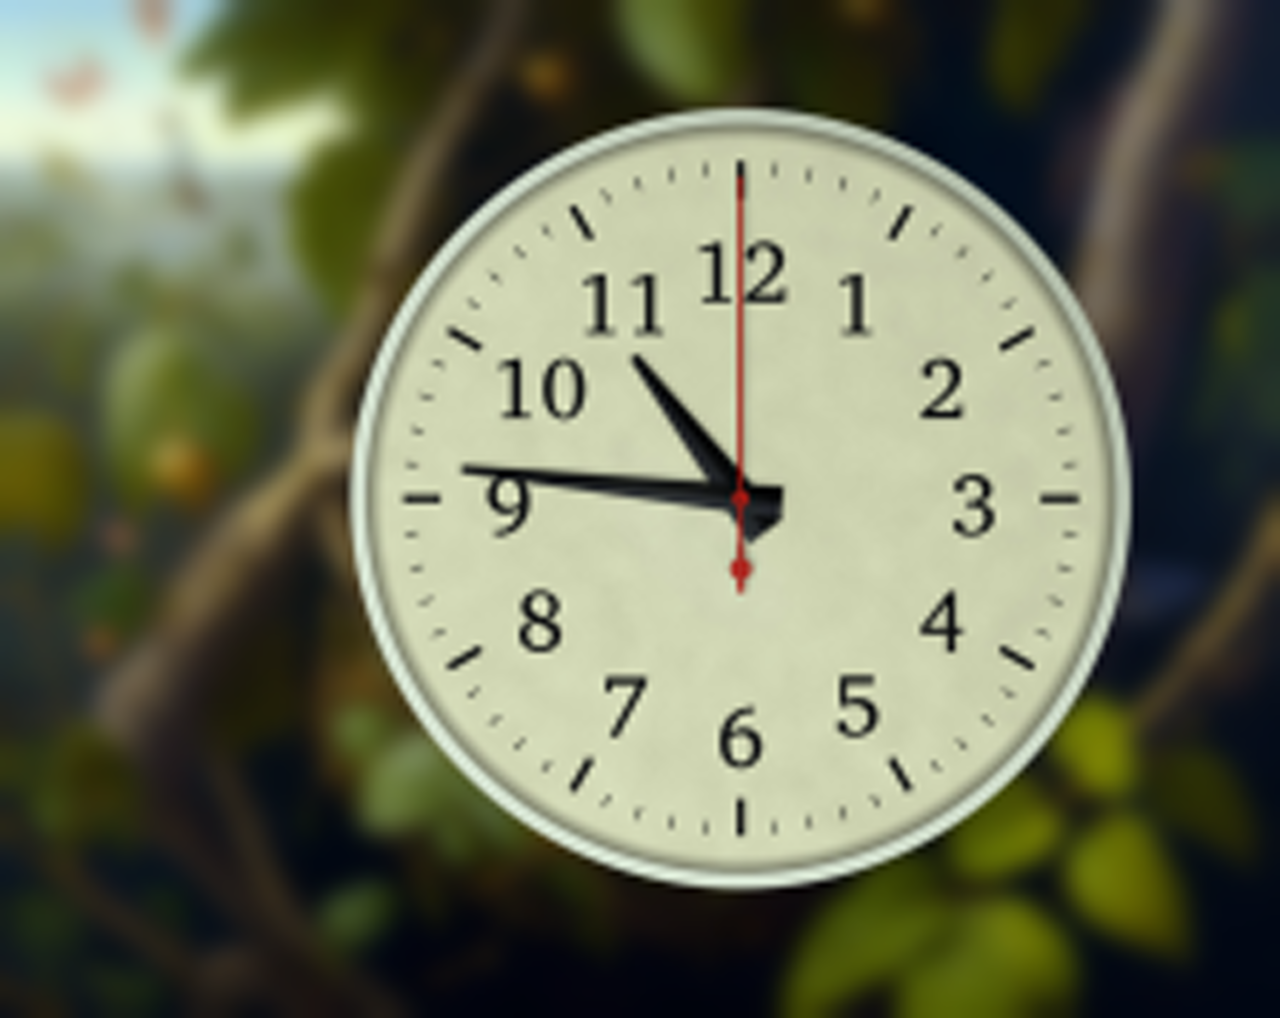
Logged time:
h=10 m=46 s=0
